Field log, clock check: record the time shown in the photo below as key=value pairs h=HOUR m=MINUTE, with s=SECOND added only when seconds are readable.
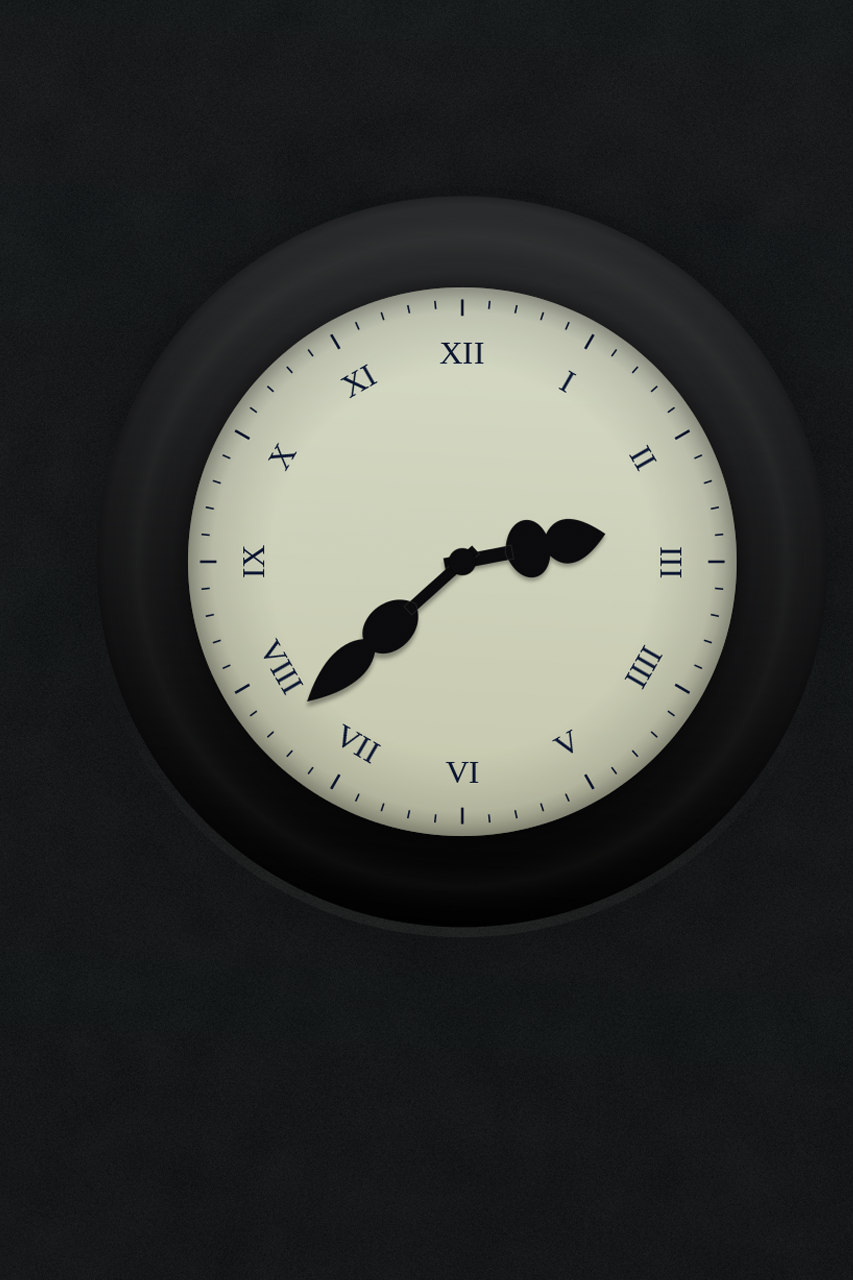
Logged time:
h=2 m=38
